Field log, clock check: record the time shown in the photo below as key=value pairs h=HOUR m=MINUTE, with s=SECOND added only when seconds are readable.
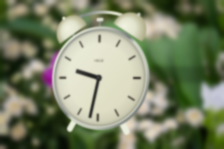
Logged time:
h=9 m=32
